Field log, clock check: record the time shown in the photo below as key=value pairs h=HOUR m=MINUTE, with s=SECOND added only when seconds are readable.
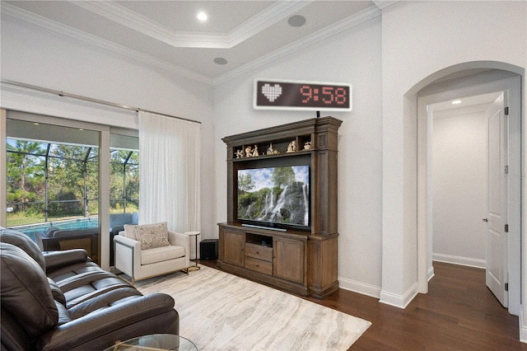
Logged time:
h=9 m=58
